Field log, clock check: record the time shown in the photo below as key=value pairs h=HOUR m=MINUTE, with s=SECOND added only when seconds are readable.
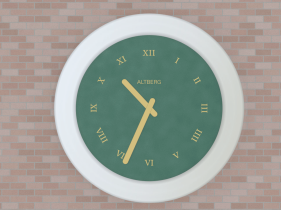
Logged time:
h=10 m=34
